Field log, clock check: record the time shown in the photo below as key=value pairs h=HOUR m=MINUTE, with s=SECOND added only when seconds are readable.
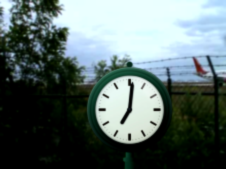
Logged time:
h=7 m=1
